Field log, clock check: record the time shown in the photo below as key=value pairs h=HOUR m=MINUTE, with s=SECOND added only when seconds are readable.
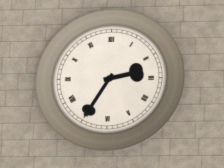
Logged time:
h=2 m=35
